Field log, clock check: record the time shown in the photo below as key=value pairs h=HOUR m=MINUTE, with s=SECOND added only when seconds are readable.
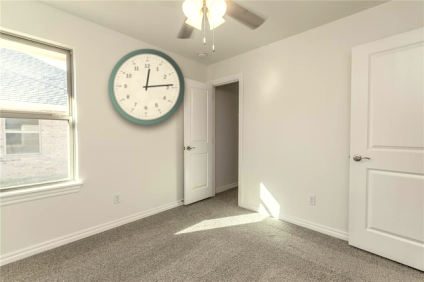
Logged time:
h=12 m=14
